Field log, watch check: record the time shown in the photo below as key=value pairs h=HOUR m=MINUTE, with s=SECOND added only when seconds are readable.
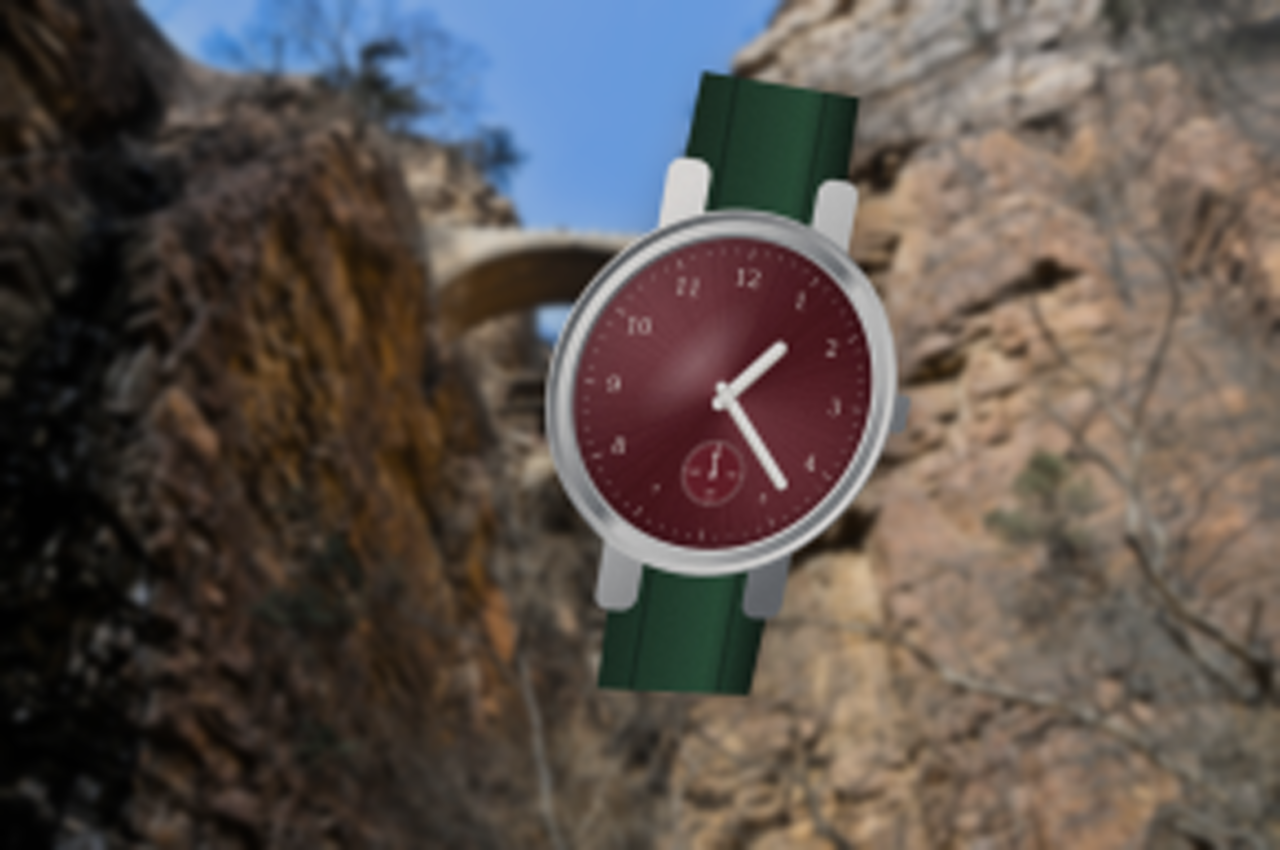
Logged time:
h=1 m=23
